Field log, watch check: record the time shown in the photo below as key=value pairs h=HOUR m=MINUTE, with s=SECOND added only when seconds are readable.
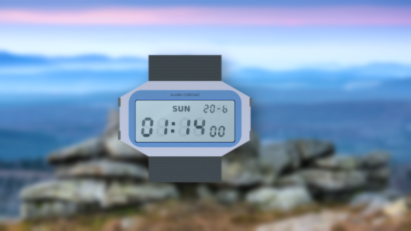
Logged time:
h=1 m=14 s=0
